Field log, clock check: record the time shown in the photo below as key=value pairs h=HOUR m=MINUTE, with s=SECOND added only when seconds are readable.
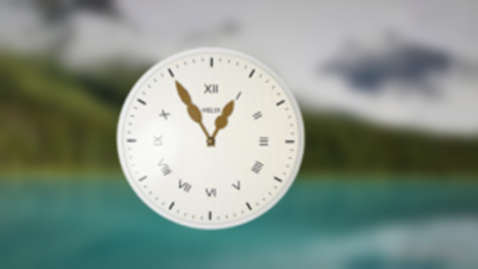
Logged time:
h=12 m=55
